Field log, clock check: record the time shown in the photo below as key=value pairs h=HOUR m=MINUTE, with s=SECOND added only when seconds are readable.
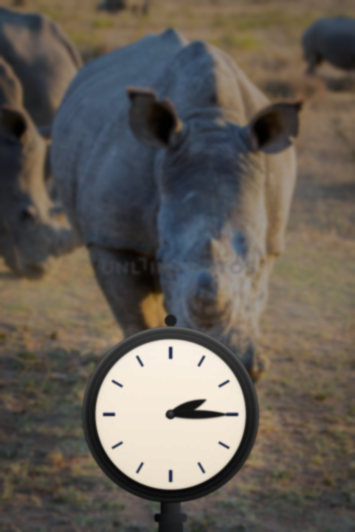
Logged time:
h=2 m=15
